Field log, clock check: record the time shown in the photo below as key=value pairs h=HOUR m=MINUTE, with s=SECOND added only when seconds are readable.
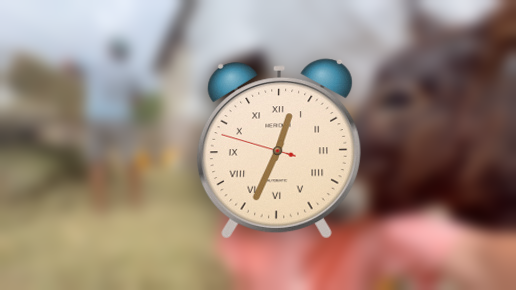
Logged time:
h=12 m=33 s=48
